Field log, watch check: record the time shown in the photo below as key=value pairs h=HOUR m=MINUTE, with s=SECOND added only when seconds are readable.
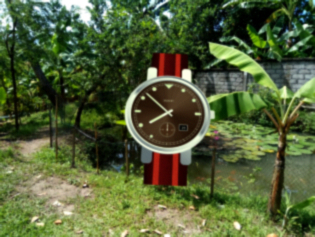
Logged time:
h=7 m=52
